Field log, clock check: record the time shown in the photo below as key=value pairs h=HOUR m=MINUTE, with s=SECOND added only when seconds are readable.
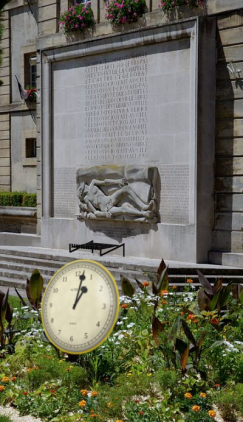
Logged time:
h=1 m=2
